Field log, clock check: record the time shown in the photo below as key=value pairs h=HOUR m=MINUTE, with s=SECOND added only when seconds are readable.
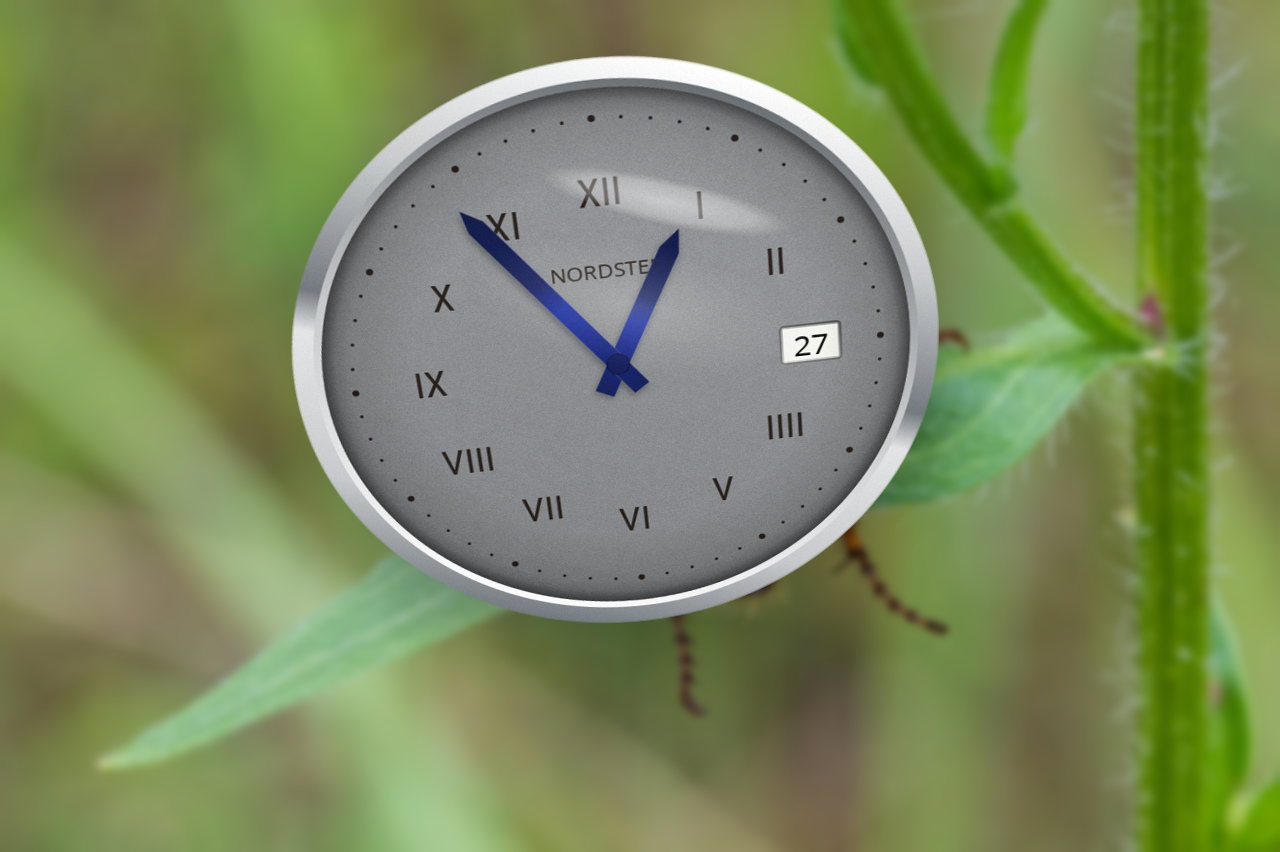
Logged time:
h=12 m=54
